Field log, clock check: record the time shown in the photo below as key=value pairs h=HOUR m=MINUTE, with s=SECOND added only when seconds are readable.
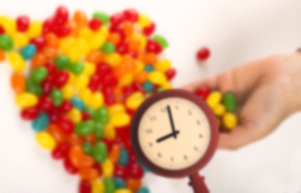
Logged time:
h=9 m=2
